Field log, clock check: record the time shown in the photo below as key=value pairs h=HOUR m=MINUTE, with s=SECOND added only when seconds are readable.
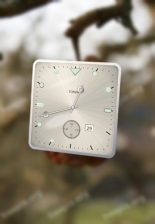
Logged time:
h=12 m=42
